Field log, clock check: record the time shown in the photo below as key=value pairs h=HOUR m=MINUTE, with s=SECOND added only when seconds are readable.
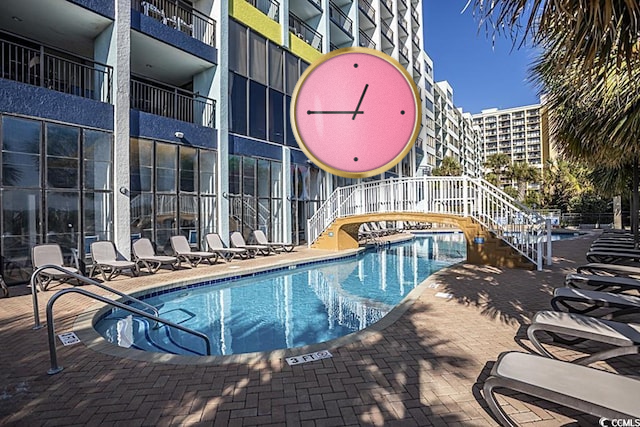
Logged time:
h=12 m=45
